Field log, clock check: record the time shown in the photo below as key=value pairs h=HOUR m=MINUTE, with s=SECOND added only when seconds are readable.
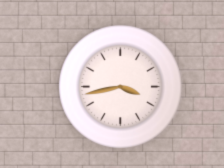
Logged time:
h=3 m=43
